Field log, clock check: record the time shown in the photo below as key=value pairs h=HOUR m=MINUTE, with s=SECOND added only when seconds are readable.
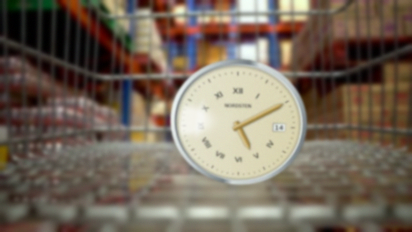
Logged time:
h=5 m=10
